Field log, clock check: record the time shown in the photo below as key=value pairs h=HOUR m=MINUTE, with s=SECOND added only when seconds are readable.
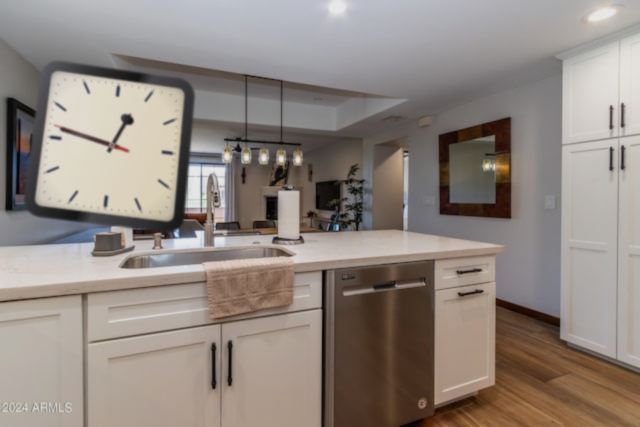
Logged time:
h=12 m=46 s=47
